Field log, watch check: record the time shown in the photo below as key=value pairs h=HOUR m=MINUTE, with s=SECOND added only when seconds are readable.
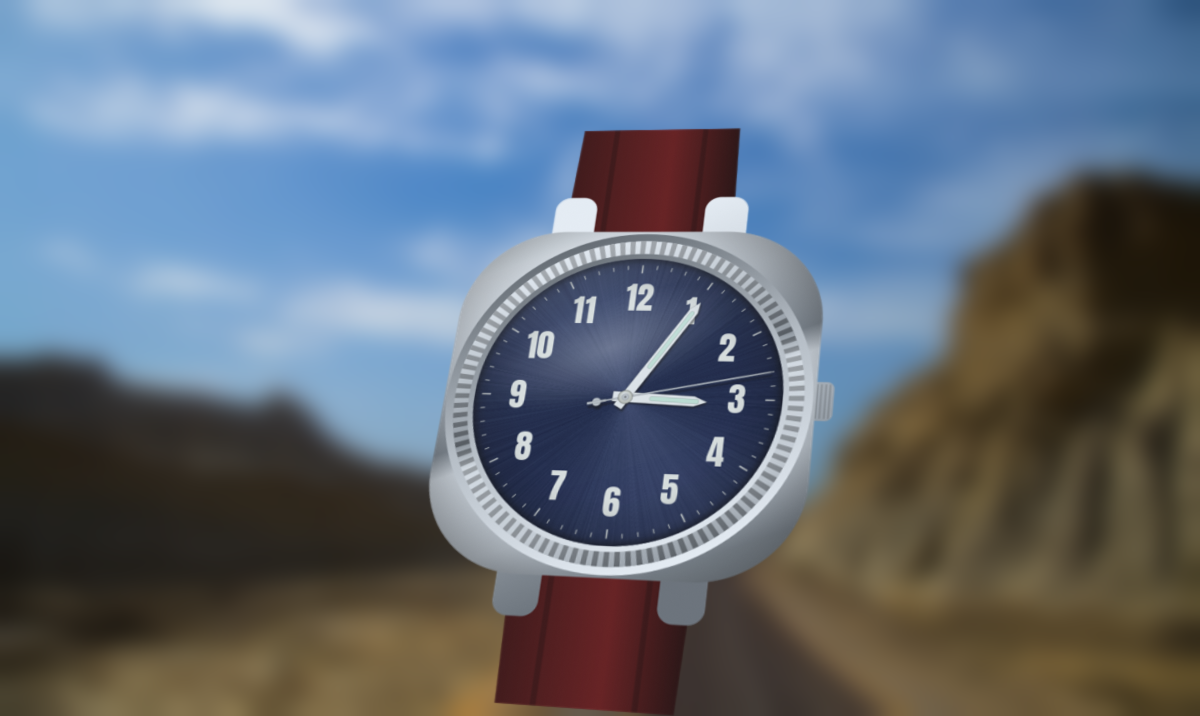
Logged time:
h=3 m=5 s=13
